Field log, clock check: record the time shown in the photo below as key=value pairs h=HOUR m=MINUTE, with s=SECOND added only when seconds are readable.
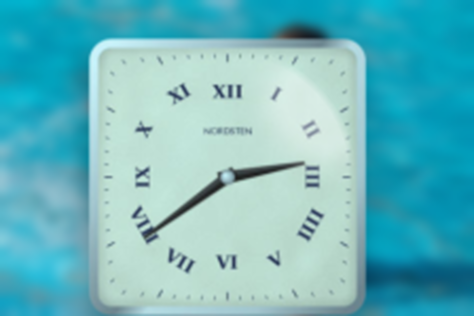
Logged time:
h=2 m=39
